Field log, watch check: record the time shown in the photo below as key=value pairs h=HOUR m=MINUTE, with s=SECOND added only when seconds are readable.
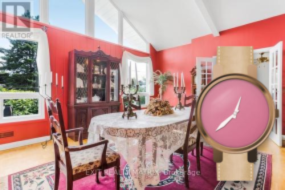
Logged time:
h=12 m=38
